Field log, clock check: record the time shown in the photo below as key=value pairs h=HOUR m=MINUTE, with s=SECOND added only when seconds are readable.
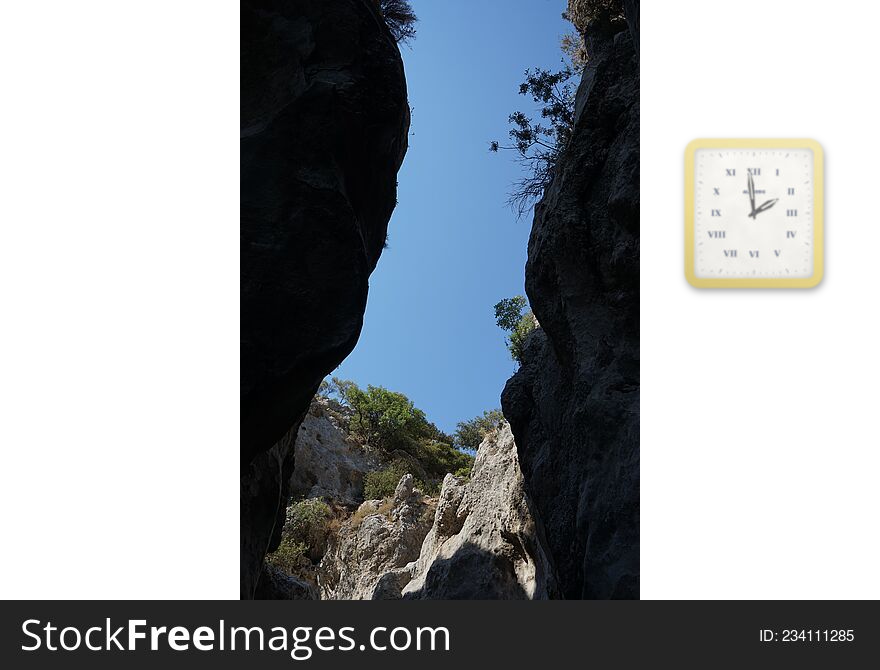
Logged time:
h=1 m=59
